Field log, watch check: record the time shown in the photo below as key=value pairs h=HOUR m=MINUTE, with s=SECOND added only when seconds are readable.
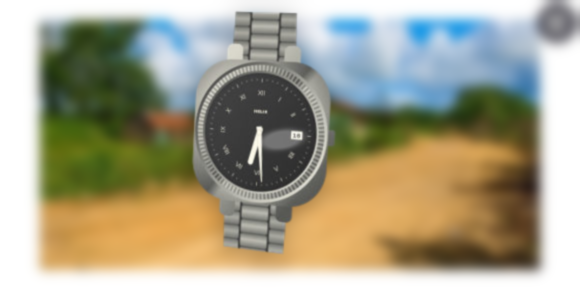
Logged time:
h=6 m=29
